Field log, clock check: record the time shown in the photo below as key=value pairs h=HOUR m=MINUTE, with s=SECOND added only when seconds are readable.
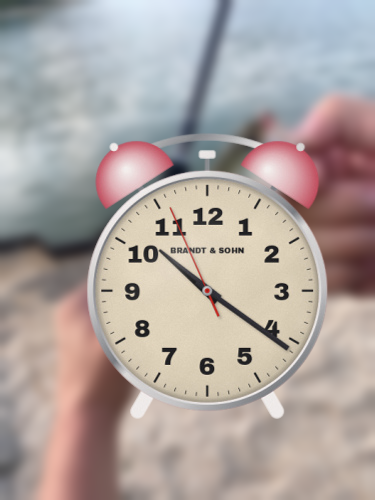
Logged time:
h=10 m=20 s=56
